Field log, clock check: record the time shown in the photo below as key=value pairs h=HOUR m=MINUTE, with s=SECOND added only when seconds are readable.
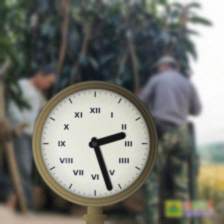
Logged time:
h=2 m=27
